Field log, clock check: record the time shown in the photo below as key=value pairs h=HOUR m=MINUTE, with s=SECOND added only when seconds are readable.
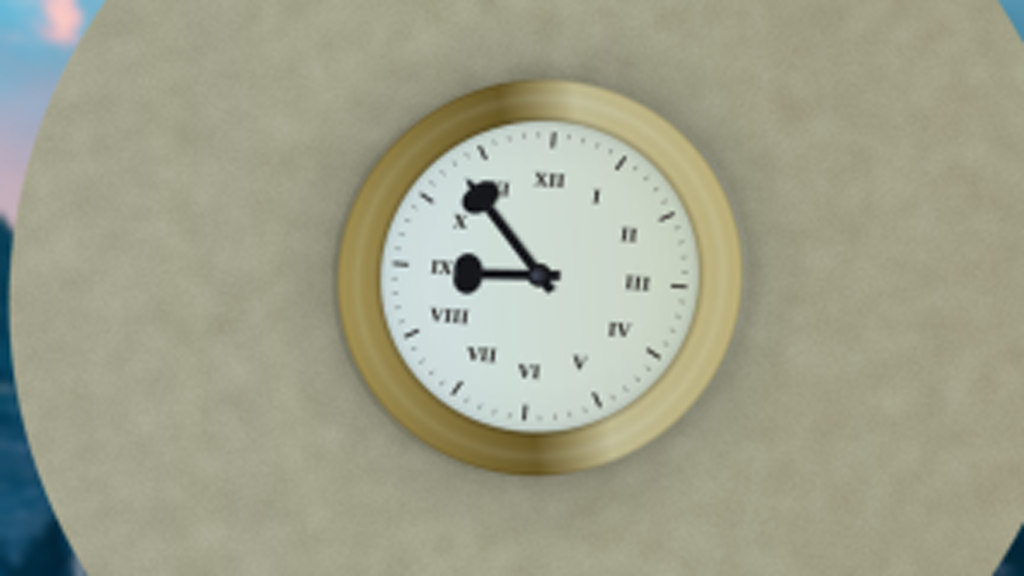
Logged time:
h=8 m=53
